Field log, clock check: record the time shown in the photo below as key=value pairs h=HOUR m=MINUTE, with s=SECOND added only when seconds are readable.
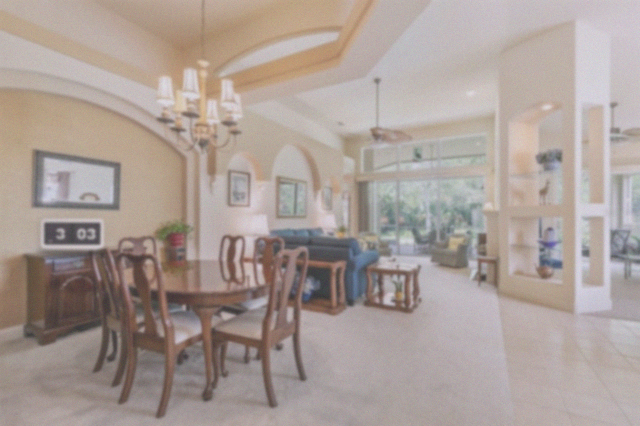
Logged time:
h=3 m=3
